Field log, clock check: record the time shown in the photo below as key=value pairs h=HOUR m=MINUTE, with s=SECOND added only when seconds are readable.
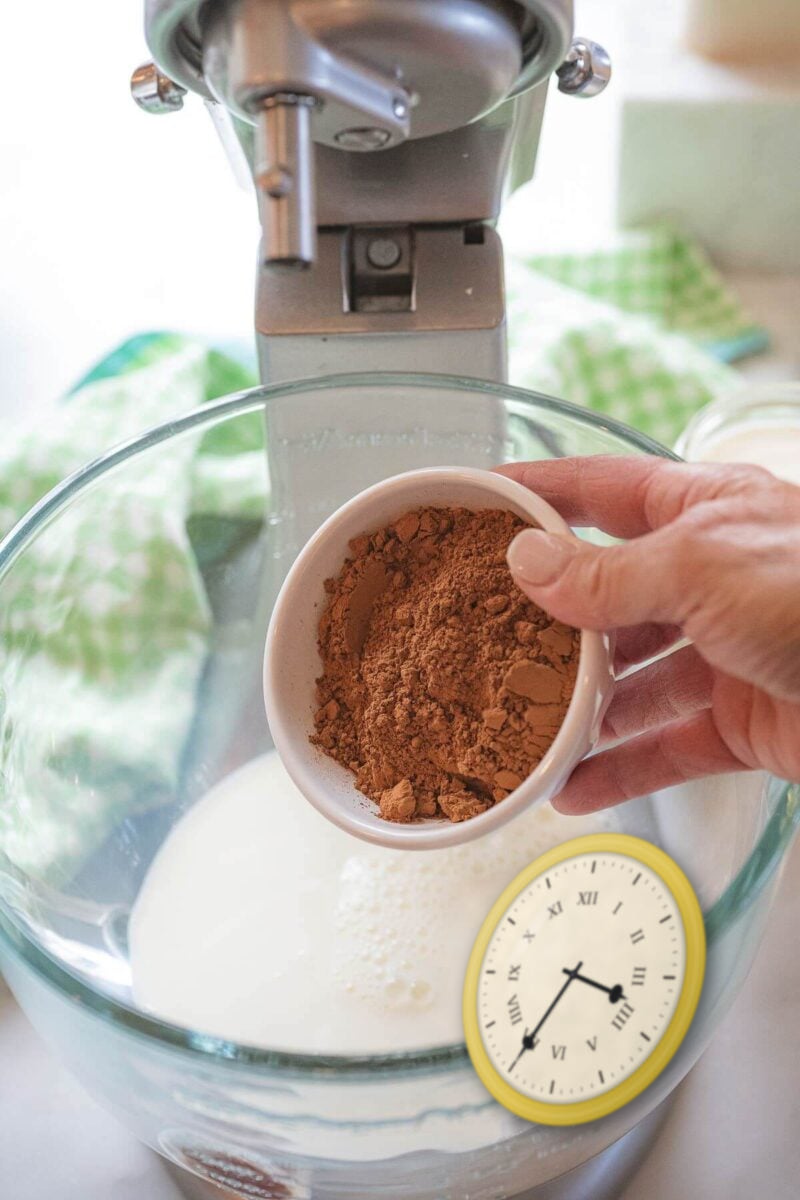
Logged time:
h=3 m=35
